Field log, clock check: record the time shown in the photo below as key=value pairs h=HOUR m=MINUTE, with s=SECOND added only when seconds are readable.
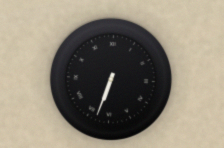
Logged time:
h=6 m=33
